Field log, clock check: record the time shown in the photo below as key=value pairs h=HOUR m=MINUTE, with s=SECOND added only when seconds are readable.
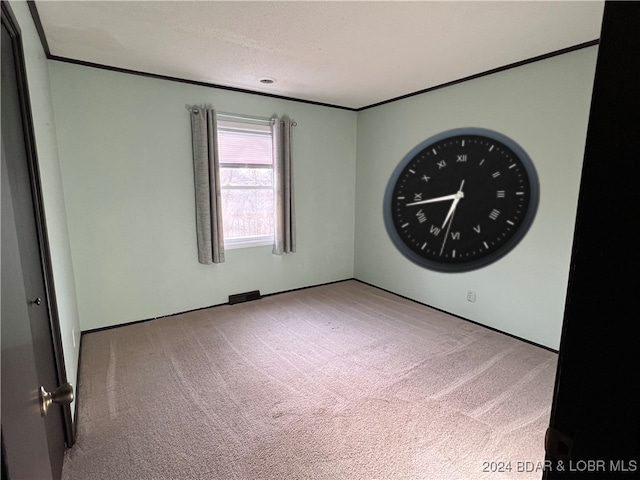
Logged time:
h=6 m=43 s=32
